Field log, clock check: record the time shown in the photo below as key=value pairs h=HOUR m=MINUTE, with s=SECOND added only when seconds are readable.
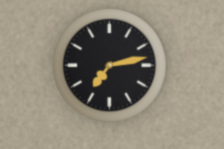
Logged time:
h=7 m=13
